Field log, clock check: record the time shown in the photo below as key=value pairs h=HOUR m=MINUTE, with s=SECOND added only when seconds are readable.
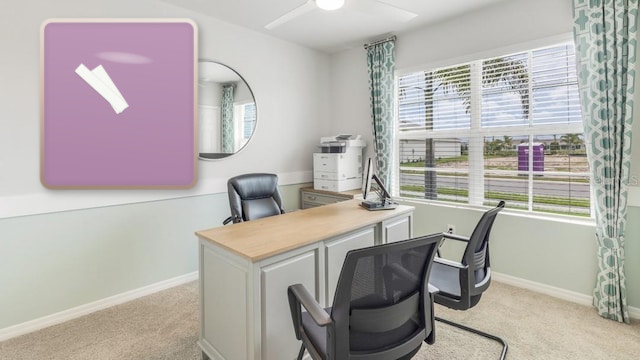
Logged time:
h=10 m=52
